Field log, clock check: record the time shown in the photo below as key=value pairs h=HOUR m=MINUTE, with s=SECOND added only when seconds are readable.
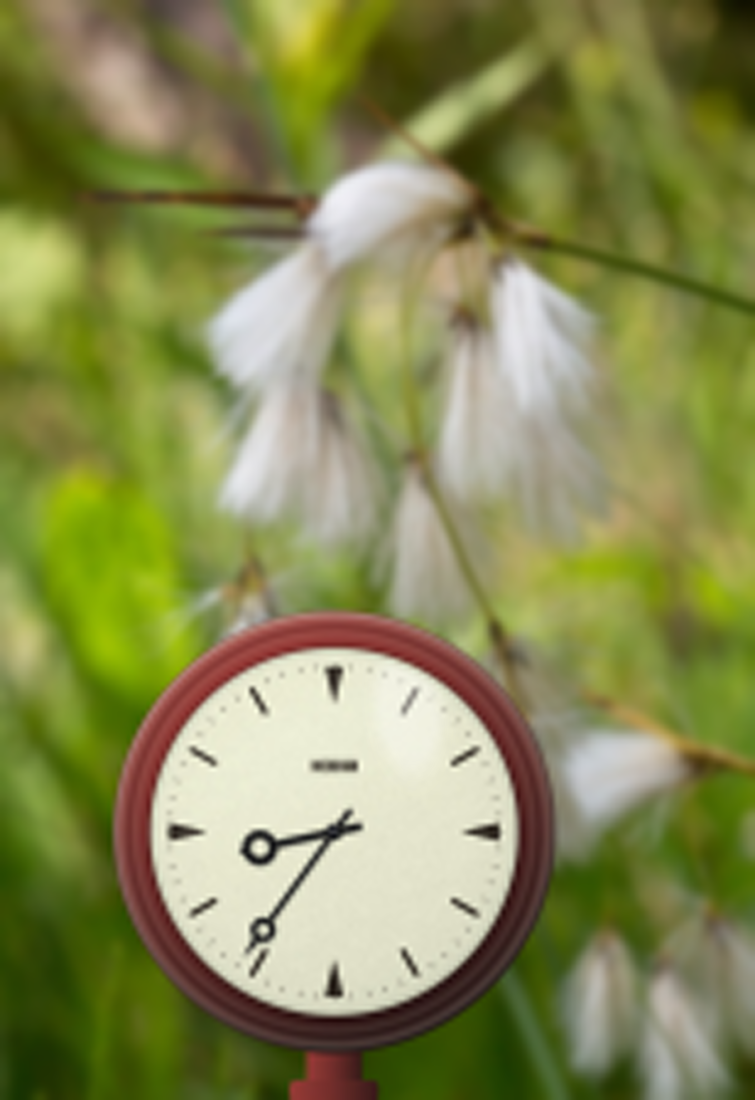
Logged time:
h=8 m=36
